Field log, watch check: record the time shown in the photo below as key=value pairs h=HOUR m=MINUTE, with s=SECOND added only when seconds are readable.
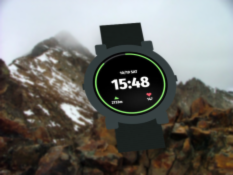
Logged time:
h=15 m=48
